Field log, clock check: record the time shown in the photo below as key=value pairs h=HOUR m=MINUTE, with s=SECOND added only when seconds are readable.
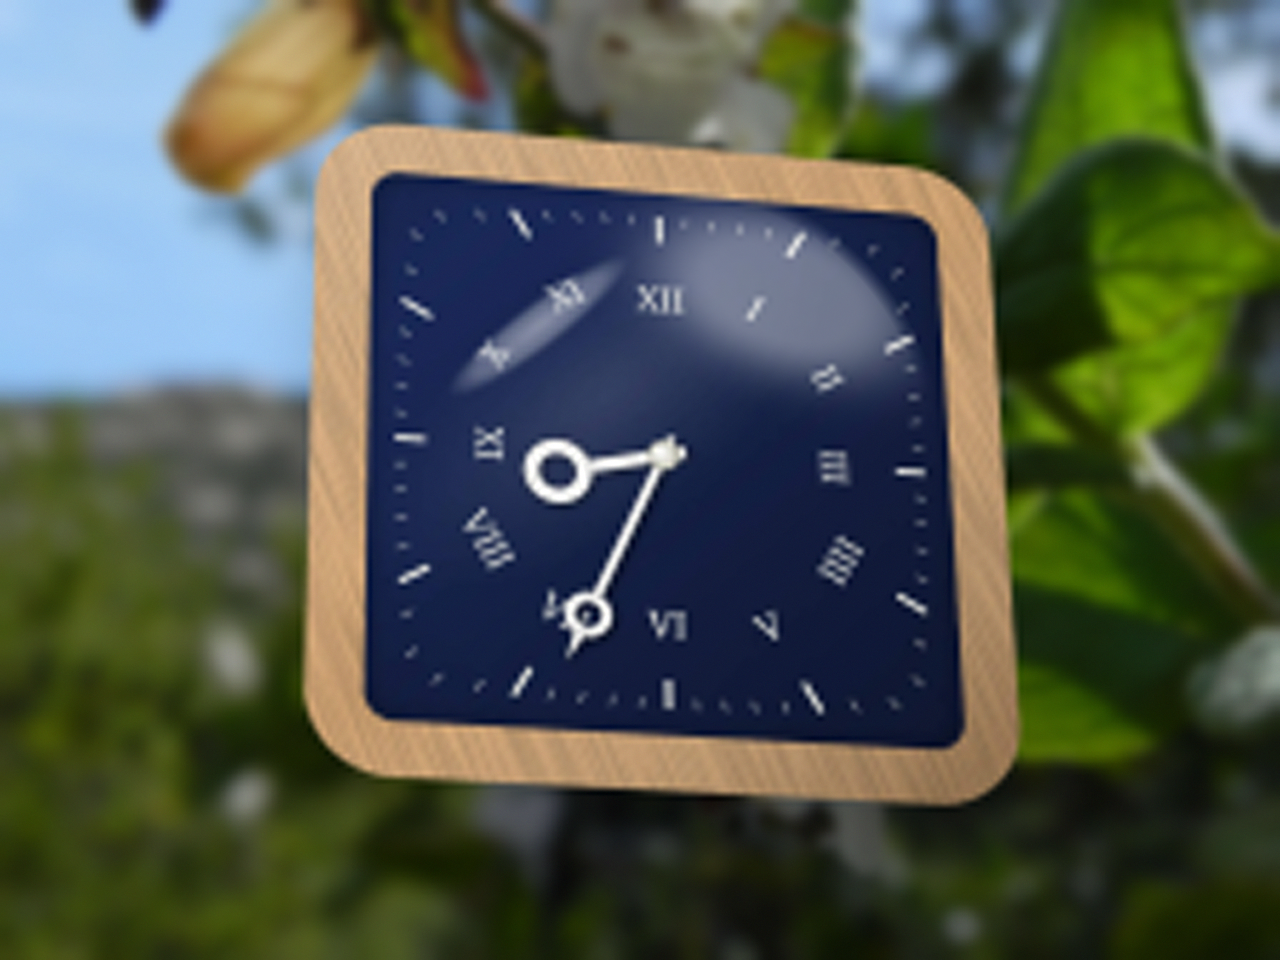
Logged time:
h=8 m=34
